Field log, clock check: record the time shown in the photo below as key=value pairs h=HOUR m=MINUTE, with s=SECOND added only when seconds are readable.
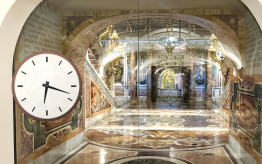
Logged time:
h=6 m=18
